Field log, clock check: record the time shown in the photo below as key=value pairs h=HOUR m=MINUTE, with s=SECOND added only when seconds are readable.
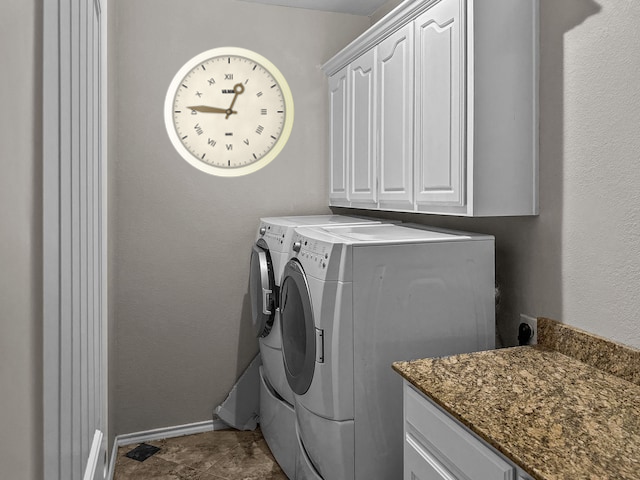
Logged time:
h=12 m=46
